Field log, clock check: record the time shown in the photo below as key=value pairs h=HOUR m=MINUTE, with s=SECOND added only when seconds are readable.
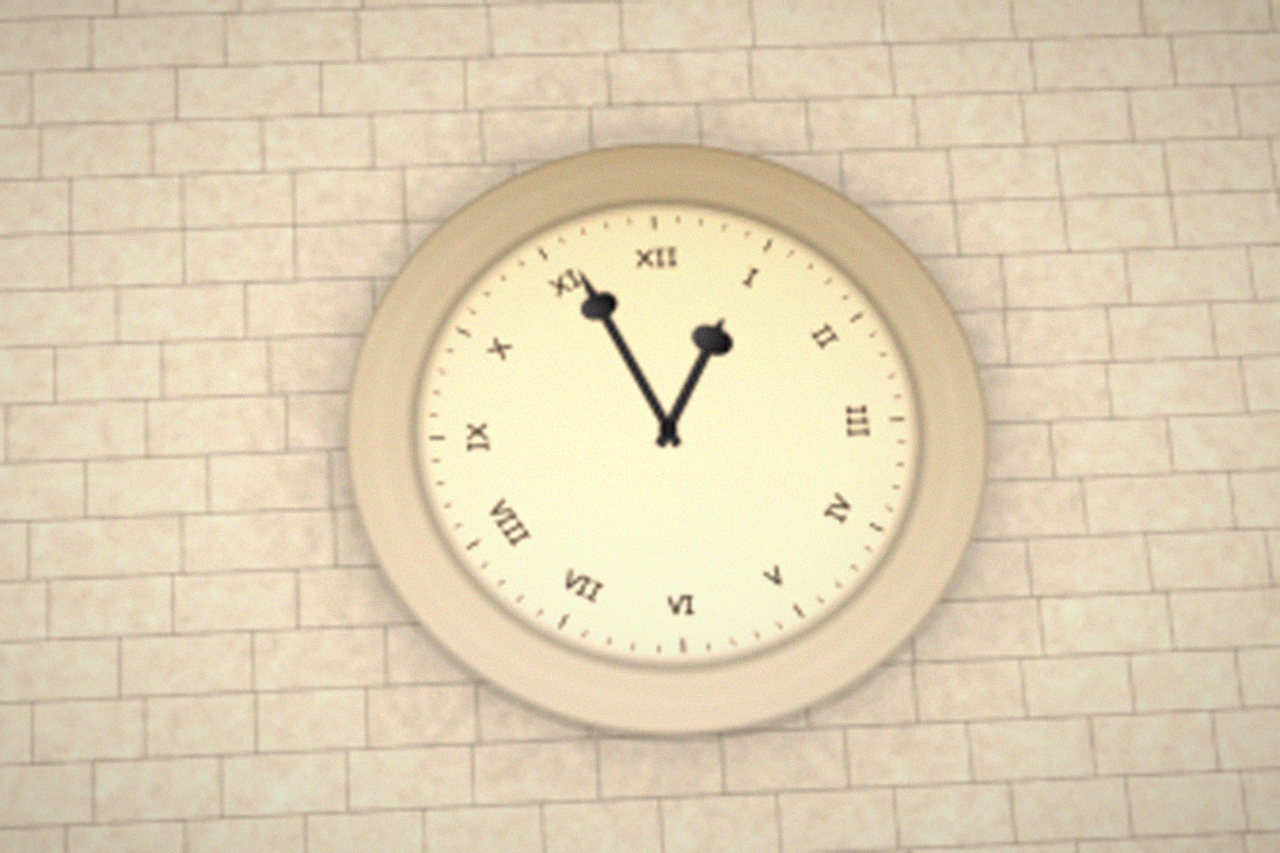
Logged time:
h=12 m=56
